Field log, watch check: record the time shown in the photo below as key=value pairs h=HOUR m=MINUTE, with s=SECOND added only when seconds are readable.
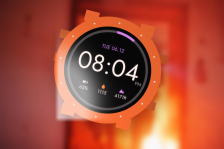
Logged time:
h=8 m=4
